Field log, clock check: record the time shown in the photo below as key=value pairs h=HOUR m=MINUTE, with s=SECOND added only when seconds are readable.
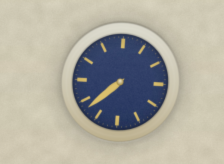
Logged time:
h=7 m=38
